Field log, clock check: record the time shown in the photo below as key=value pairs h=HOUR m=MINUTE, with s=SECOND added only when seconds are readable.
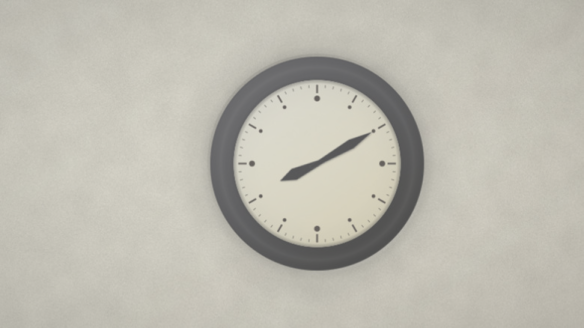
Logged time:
h=8 m=10
